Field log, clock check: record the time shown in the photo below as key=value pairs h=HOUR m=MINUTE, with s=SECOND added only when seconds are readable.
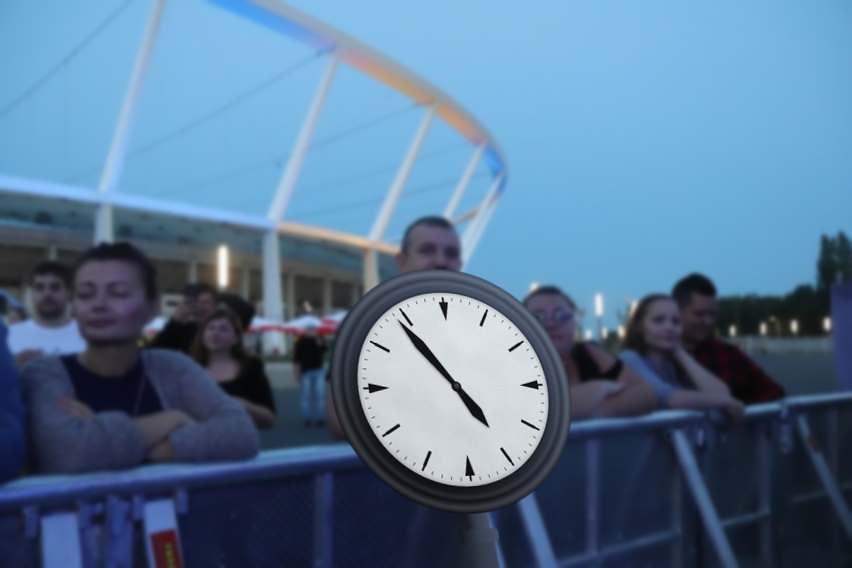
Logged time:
h=4 m=54
